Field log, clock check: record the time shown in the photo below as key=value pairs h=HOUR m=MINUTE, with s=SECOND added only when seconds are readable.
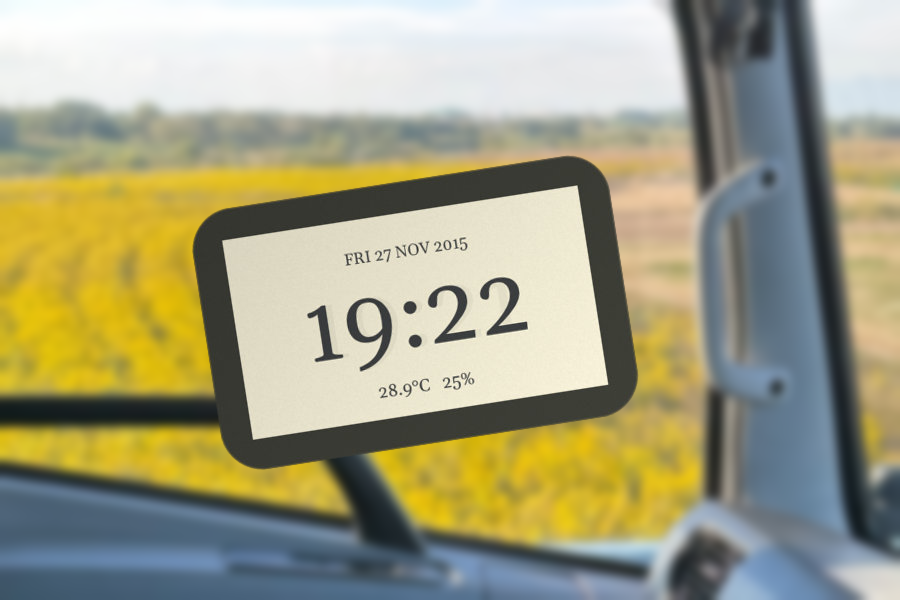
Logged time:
h=19 m=22
